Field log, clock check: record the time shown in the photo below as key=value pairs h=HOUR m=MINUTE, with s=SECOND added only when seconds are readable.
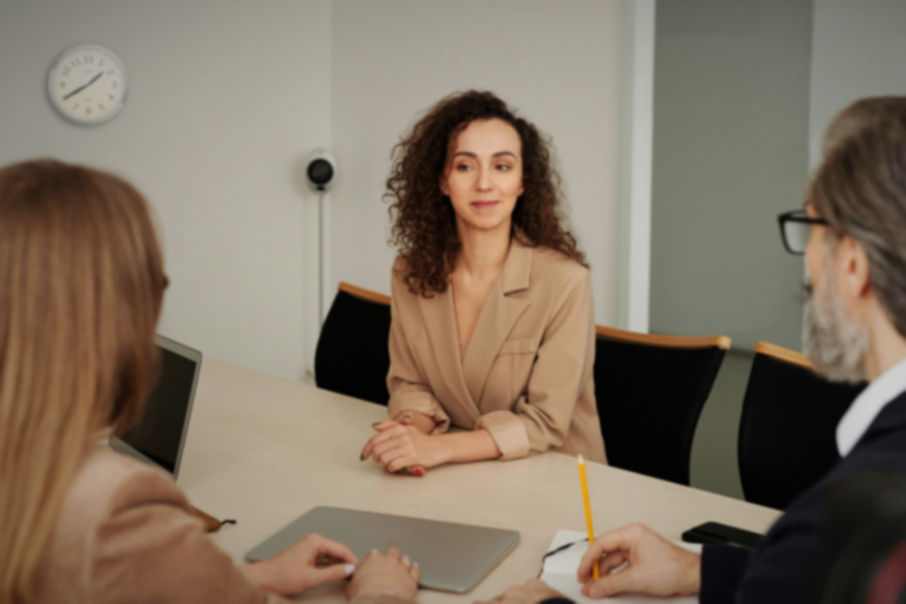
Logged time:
h=1 m=40
